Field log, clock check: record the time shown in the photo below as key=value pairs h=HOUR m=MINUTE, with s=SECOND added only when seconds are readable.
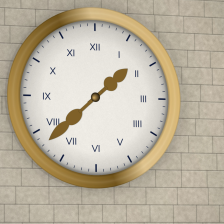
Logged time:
h=1 m=38
